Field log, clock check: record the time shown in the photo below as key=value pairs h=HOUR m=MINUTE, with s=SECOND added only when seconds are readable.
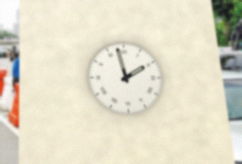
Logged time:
h=1 m=58
